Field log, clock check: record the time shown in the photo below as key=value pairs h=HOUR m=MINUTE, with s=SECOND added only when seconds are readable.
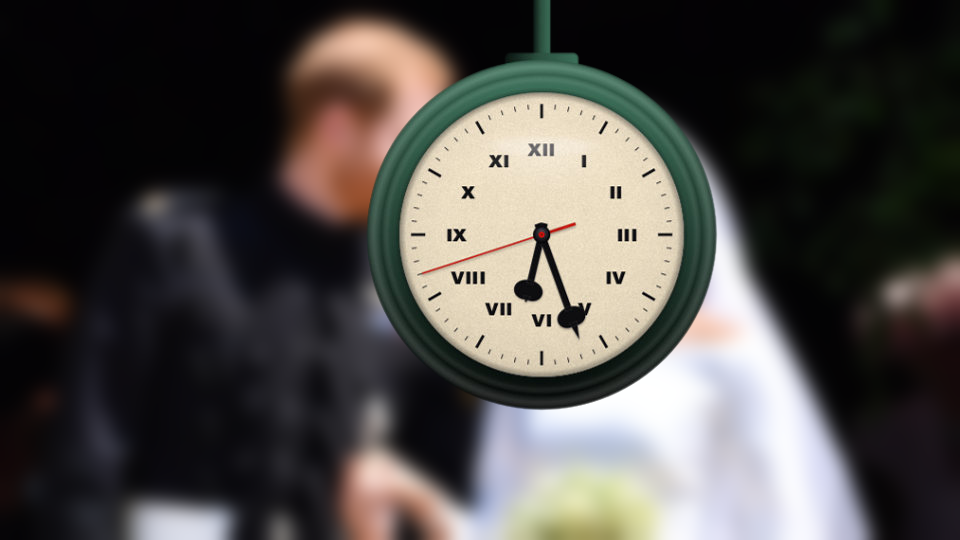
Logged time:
h=6 m=26 s=42
